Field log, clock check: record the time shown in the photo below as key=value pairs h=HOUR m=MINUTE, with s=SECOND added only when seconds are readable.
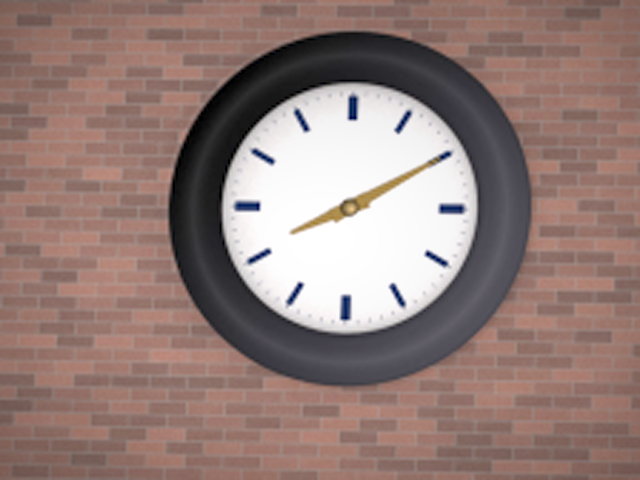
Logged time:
h=8 m=10
